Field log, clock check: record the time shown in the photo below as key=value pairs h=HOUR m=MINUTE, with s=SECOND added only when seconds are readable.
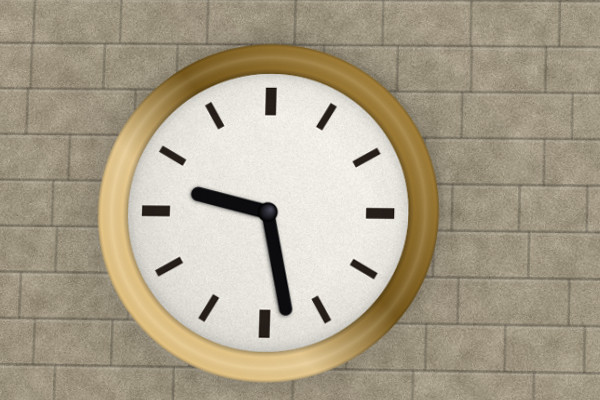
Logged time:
h=9 m=28
